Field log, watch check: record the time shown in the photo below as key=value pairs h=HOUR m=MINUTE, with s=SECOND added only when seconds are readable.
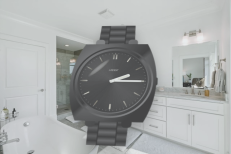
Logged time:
h=2 m=15
